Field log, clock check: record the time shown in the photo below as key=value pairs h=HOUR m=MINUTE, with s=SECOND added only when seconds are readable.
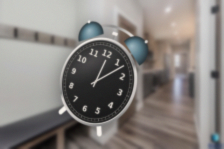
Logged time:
h=12 m=7
